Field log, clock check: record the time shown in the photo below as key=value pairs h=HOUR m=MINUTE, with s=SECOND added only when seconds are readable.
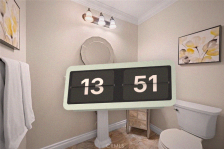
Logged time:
h=13 m=51
